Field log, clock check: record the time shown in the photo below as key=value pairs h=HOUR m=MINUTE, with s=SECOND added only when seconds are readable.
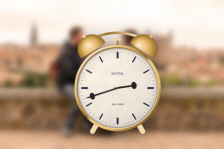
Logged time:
h=2 m=42
